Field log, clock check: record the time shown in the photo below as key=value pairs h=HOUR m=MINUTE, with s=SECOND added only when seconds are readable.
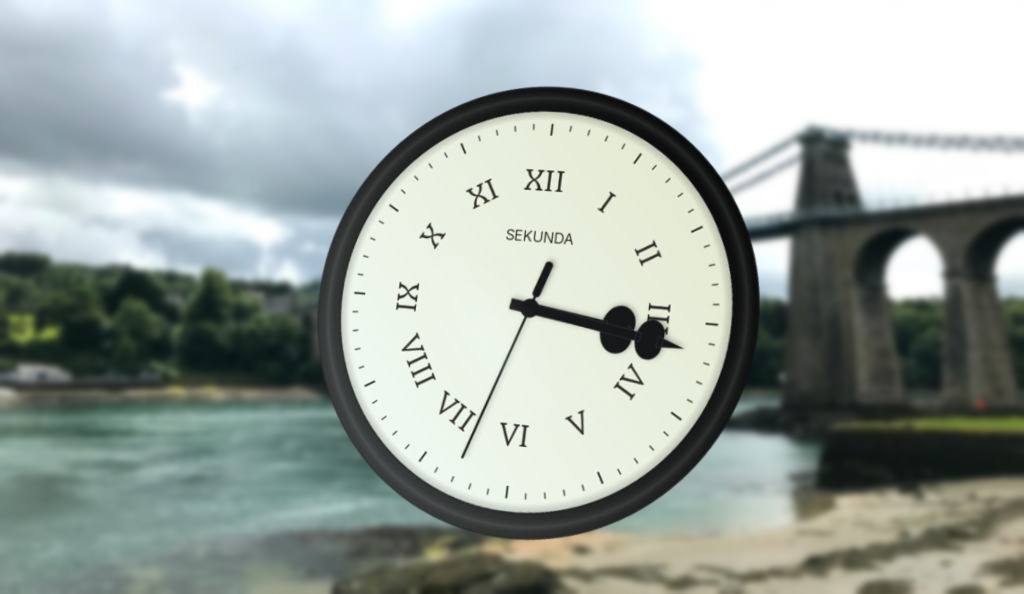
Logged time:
h=3 m=16 s=33
